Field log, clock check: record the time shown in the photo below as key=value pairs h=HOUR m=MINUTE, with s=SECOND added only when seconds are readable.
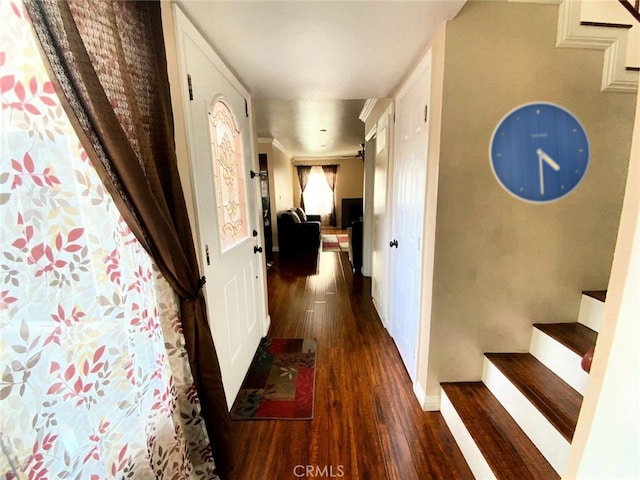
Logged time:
h=4 m=30
